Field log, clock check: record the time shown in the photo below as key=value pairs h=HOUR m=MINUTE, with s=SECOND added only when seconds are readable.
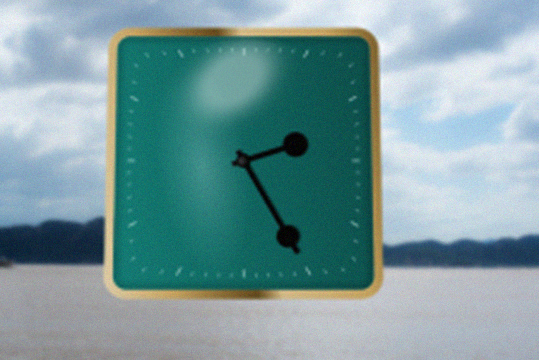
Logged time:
h=2 m=25
